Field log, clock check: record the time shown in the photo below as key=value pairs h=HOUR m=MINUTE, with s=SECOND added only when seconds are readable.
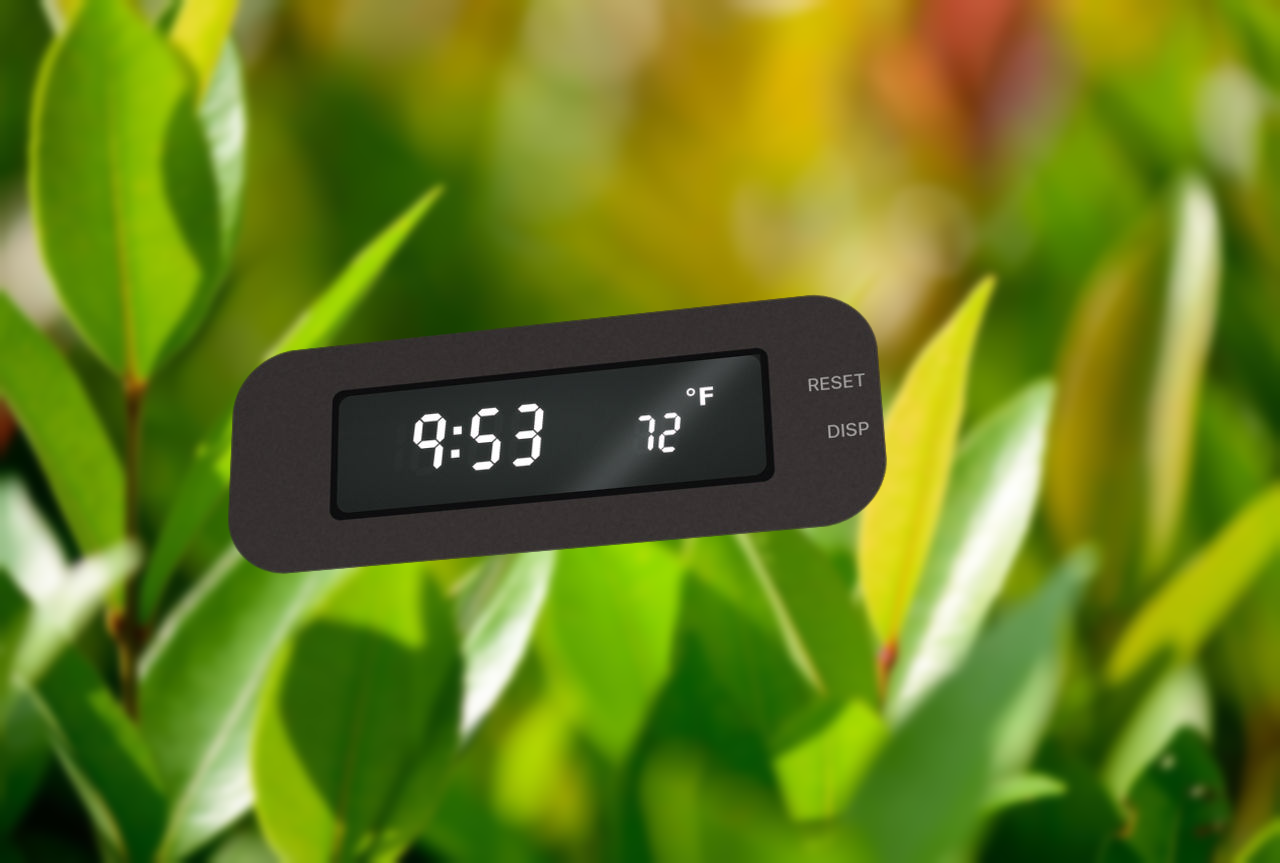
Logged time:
h=9 m=53
